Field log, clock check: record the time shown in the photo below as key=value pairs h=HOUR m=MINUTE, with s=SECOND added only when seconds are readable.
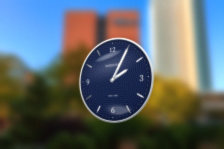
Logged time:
h=2 m=5
